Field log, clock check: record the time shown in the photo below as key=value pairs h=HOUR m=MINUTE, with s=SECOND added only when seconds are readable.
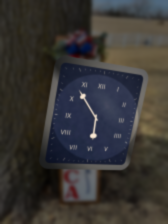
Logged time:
h=5 m=53
